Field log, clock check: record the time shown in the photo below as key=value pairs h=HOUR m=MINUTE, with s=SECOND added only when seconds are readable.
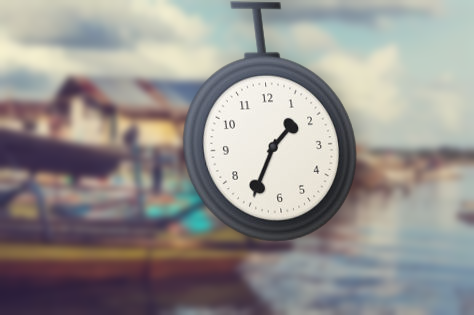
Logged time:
h=1 m=35
